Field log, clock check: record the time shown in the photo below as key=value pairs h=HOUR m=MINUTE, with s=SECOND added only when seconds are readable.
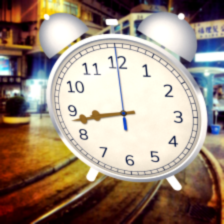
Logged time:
h=8 m=43 s=0
